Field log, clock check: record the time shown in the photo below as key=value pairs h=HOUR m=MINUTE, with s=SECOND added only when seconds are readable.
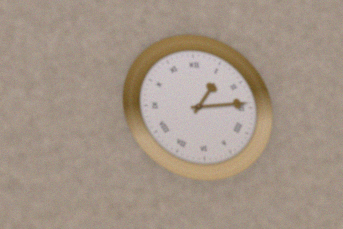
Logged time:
h=1 m=14
